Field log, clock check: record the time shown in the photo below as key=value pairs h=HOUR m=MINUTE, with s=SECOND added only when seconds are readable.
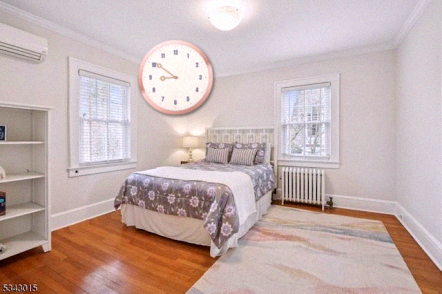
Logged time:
h=8 m=51
